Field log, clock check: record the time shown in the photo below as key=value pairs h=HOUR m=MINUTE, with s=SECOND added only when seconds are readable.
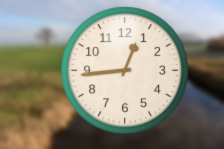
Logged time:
h=12 m=44
